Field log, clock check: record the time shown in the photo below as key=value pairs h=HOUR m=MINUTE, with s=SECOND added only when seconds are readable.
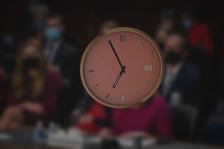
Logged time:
h=6 m=56
